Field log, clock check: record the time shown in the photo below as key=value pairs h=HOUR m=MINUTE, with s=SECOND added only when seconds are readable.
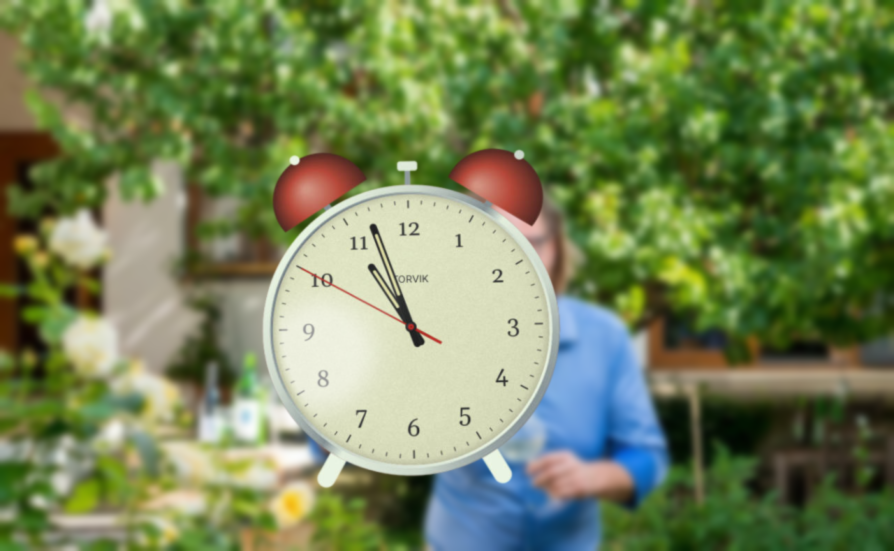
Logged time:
h=10 m=56 s=50
